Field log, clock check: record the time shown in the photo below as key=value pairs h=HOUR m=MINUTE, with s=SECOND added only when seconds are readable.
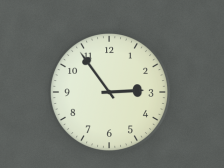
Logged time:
h=2 m=54
